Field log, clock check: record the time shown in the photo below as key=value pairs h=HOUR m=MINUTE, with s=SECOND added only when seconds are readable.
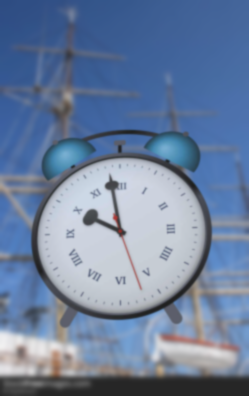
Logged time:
h=9 m=58 s=27
